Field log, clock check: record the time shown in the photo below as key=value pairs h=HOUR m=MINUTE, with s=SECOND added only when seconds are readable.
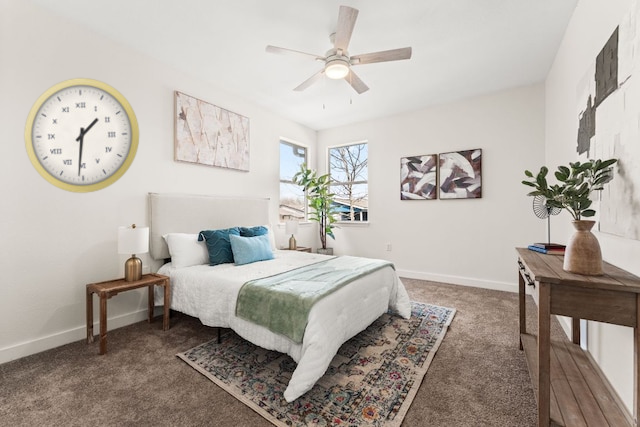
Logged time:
h=1 m=31
